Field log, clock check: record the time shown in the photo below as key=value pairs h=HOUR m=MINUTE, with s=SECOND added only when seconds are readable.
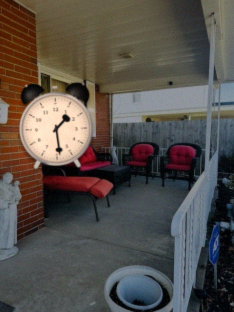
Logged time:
h=1 m=29
